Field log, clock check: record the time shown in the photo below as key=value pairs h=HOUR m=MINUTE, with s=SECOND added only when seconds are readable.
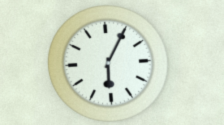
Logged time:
h=6 m=5
